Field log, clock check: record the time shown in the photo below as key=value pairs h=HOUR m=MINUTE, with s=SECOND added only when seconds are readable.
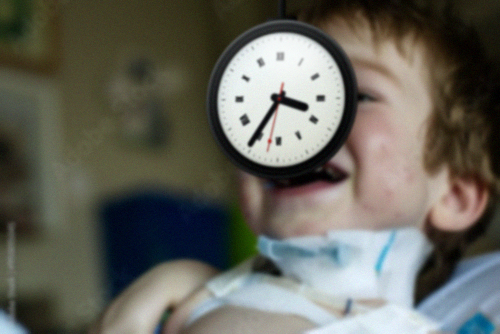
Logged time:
h=3 m=35 s=32
